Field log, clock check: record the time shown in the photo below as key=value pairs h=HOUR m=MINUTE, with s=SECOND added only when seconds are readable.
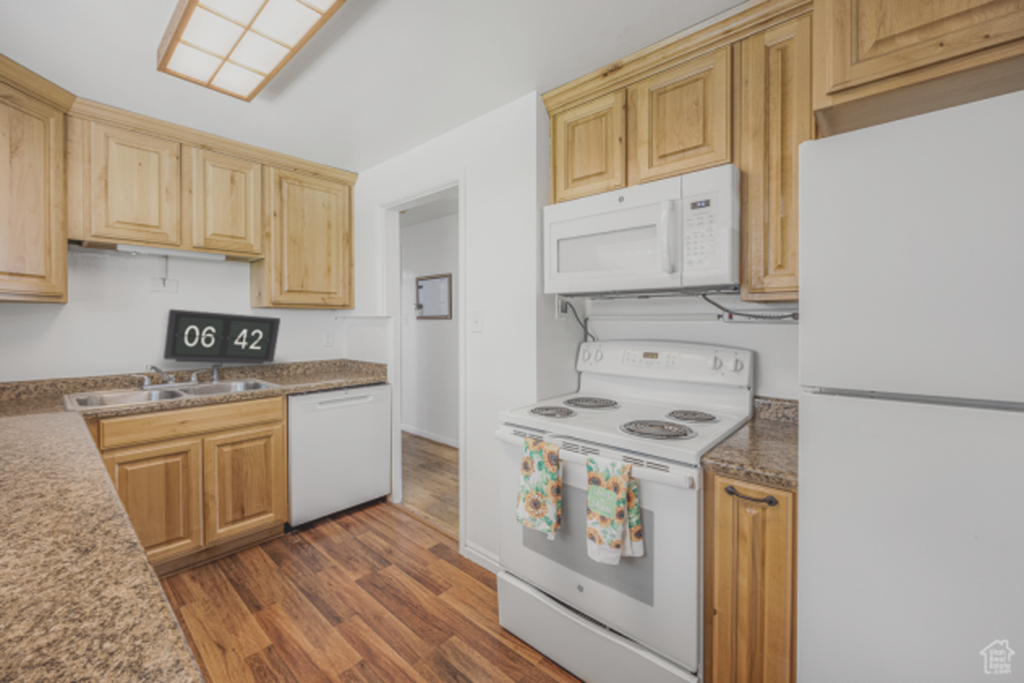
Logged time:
h=6 m=42
